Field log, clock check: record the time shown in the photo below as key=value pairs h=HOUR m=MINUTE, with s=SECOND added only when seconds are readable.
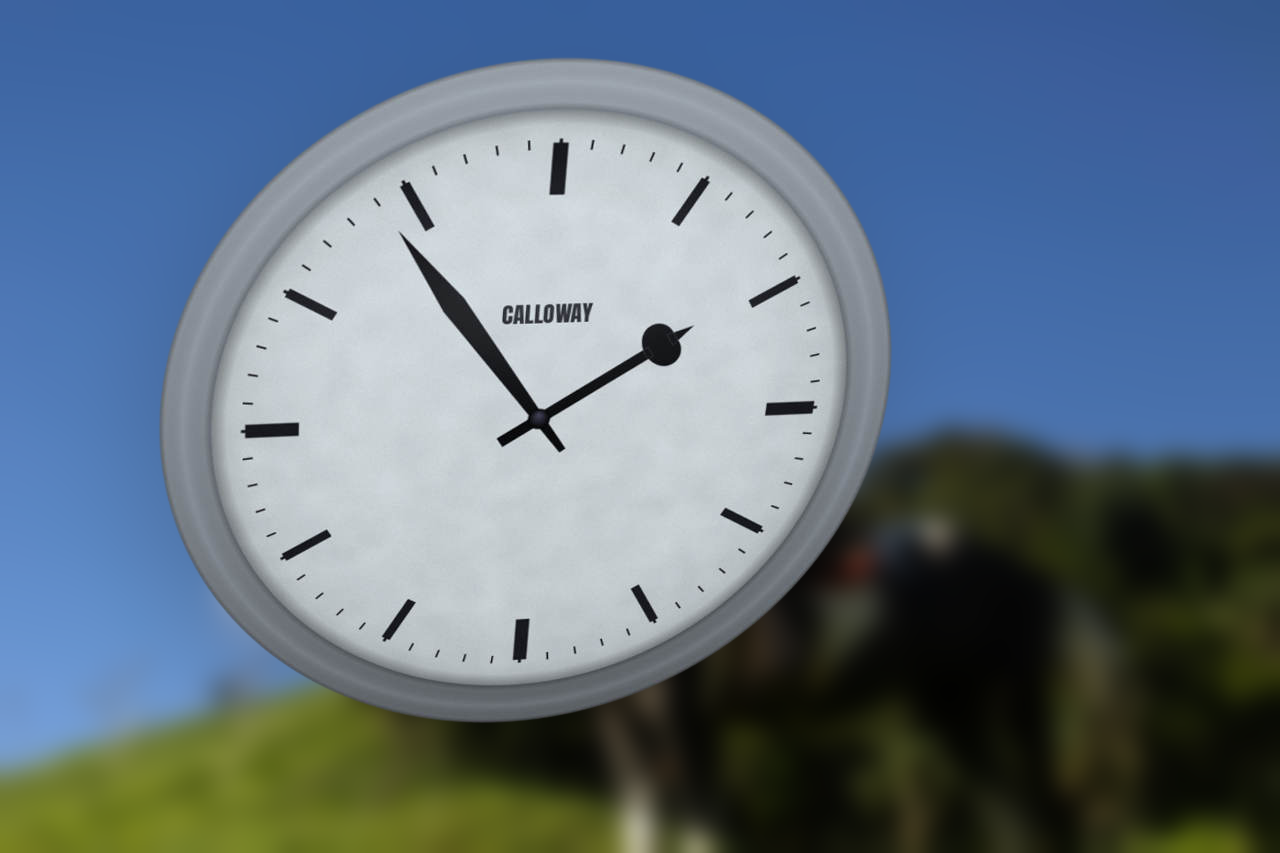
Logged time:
h=1 m=54
